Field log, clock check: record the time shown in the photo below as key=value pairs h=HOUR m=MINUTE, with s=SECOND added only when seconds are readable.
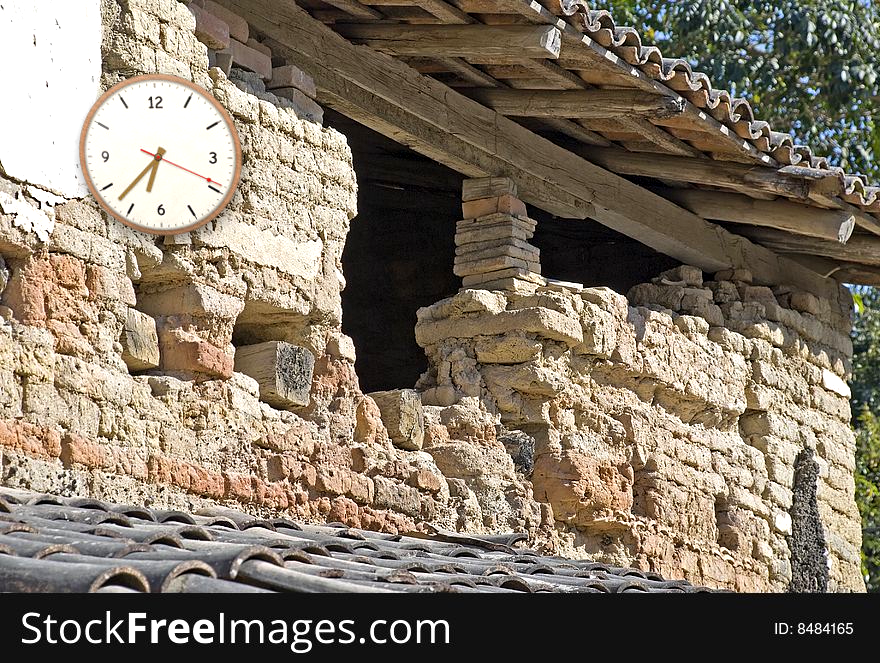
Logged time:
h=6 m=37 s=19
